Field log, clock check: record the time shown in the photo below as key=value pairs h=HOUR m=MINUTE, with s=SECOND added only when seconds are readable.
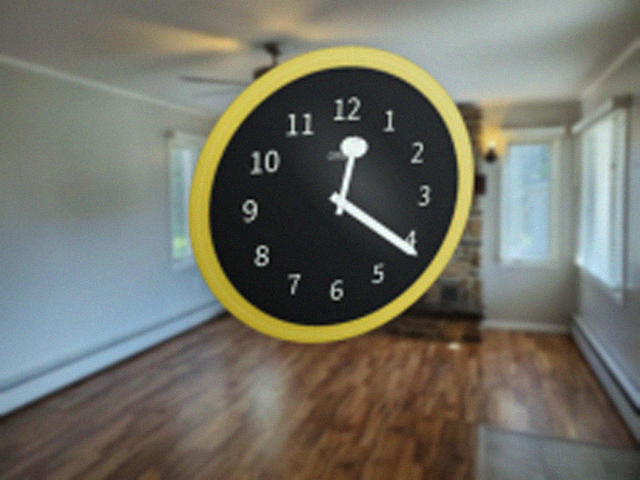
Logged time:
h=12 m=21
